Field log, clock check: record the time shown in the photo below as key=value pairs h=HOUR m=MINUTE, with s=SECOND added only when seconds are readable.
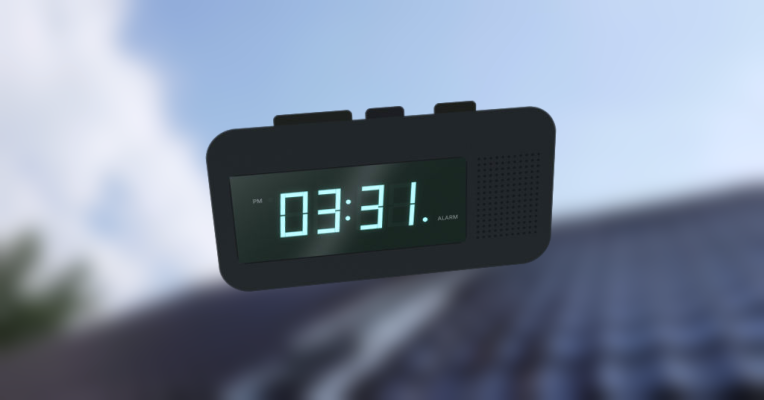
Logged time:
h=3 m=31
